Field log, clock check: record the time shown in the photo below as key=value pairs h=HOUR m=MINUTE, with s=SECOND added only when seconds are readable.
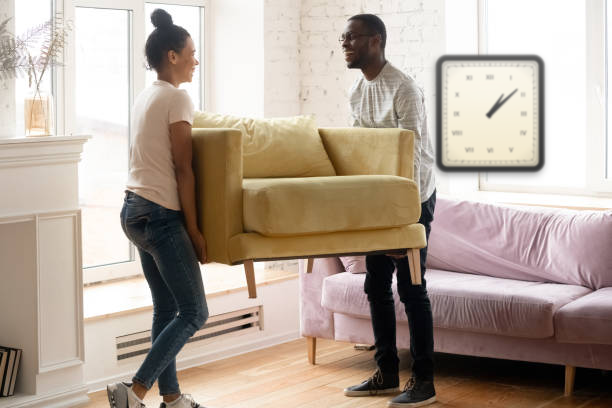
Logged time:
h=1 m=8
